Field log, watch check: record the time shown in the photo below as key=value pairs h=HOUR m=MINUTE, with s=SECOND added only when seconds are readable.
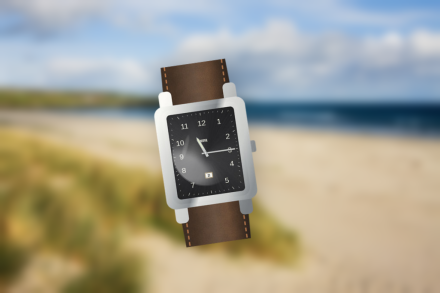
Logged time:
h=11 m=15
